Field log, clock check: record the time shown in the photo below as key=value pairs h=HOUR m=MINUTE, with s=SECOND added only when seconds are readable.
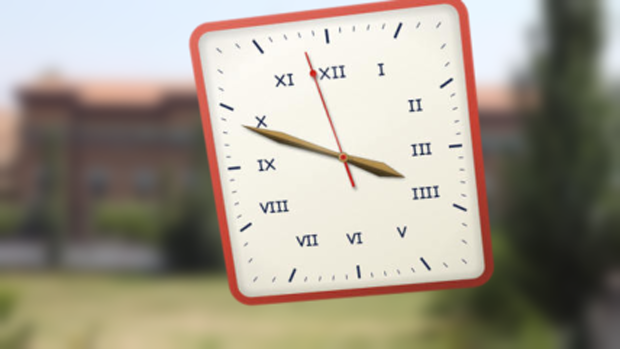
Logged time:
h=3 m=48 s=58
